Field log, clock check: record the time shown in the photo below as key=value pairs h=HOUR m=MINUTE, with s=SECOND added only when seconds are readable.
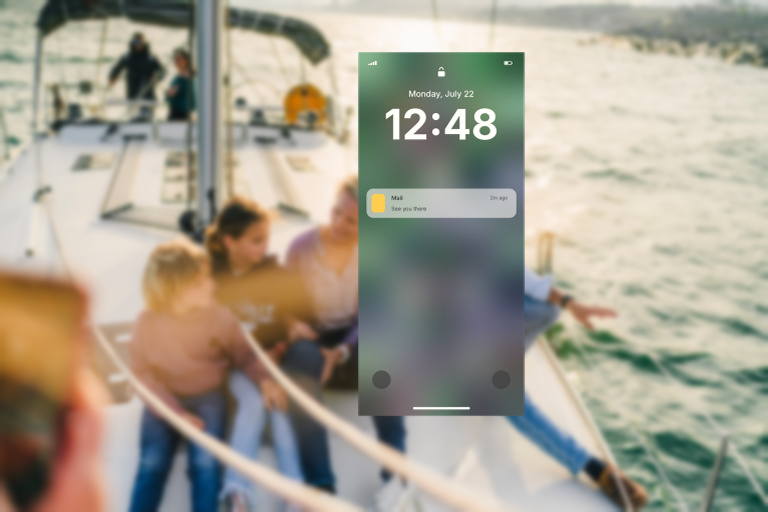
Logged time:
h=12 m=48
